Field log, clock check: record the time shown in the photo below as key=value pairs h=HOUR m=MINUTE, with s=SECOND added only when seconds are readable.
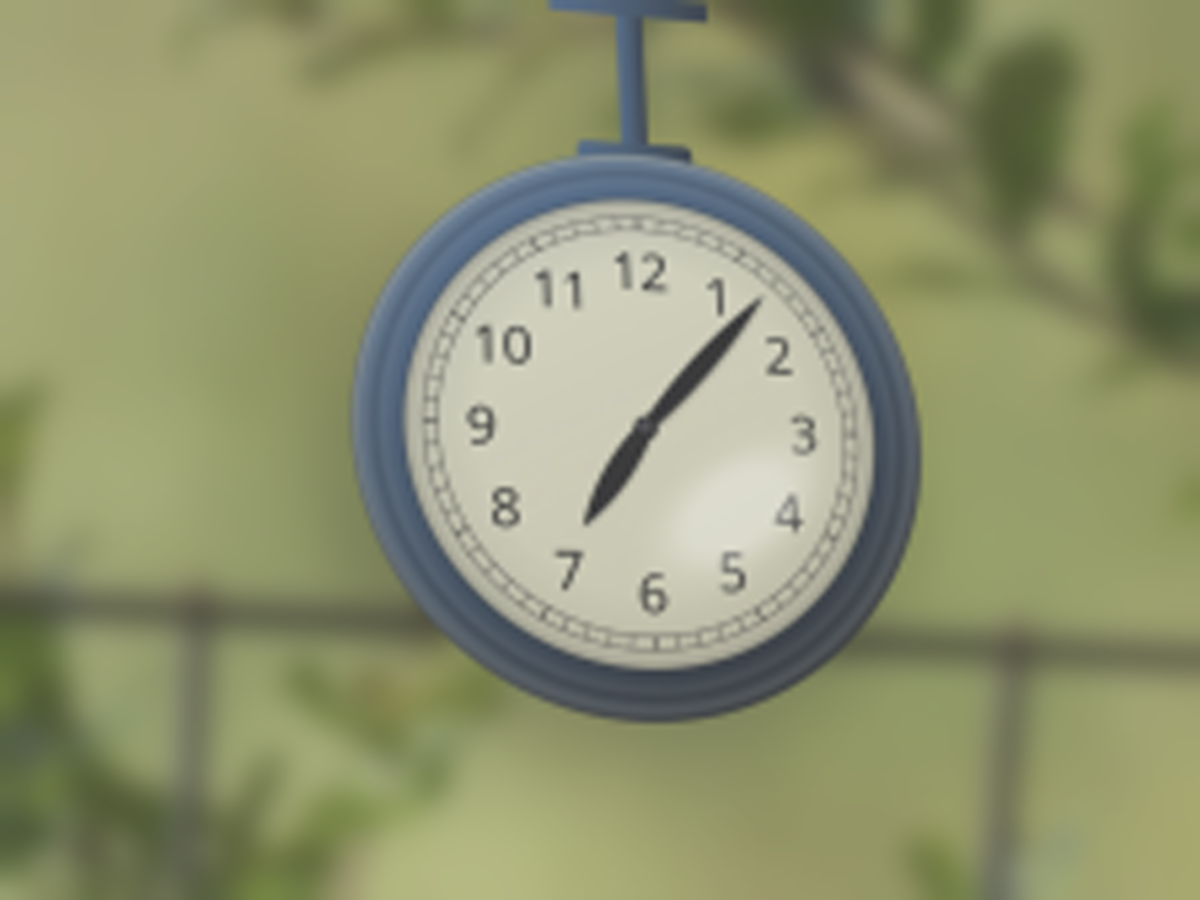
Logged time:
h=7 m=7
